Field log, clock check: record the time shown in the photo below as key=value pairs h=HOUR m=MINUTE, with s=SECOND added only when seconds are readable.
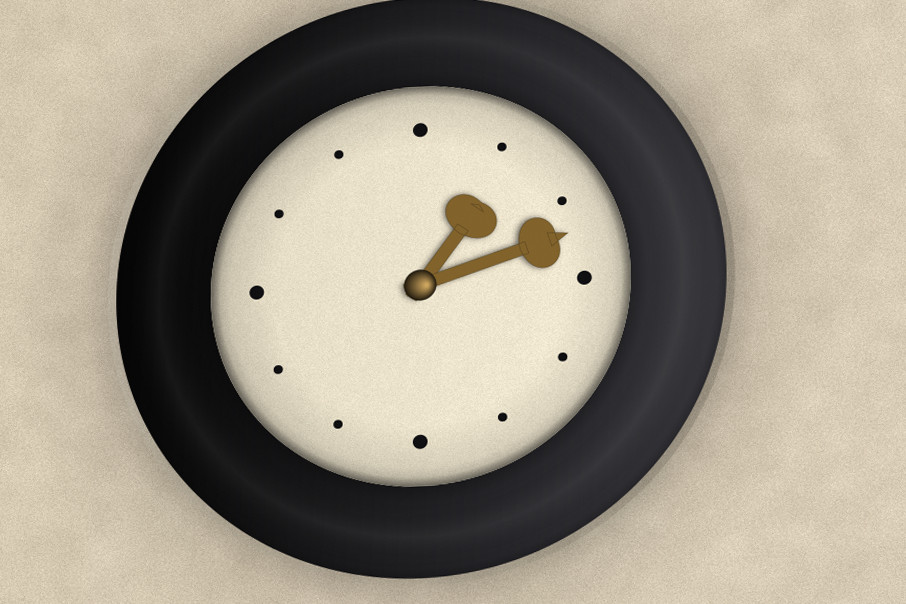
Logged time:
h=1 m=12
